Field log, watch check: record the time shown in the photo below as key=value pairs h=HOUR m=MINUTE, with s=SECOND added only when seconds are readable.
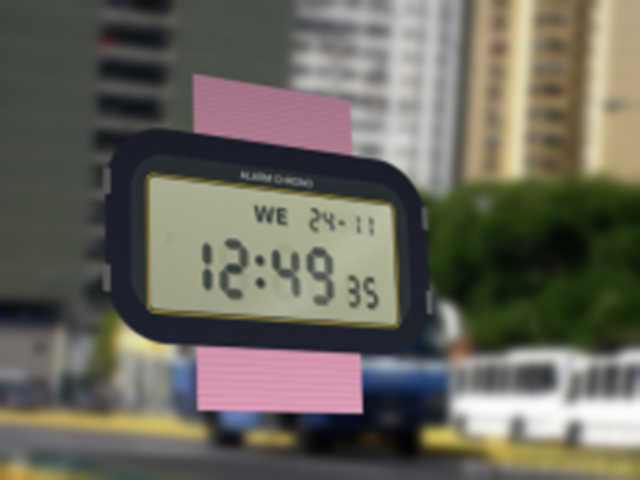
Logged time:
h=12 m=49 s=35
